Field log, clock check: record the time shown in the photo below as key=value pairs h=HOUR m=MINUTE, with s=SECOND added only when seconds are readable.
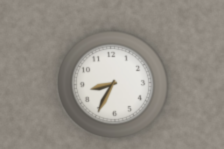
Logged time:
h=8 m=35
